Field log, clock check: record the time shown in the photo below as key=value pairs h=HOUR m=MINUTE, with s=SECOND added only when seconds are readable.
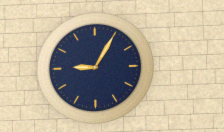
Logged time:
h=9 m=5
